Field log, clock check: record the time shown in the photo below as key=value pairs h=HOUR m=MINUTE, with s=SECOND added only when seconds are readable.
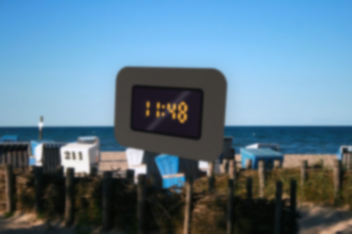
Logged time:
h=11 m=48
